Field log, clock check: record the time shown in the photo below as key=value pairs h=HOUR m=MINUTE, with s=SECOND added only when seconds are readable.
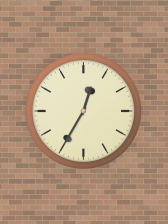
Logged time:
h=12 m=35
